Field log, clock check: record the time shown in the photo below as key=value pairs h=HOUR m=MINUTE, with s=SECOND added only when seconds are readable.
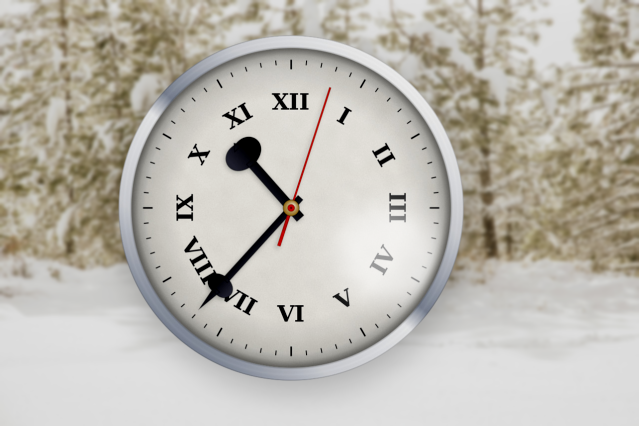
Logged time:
h=10 m=37 s=3
